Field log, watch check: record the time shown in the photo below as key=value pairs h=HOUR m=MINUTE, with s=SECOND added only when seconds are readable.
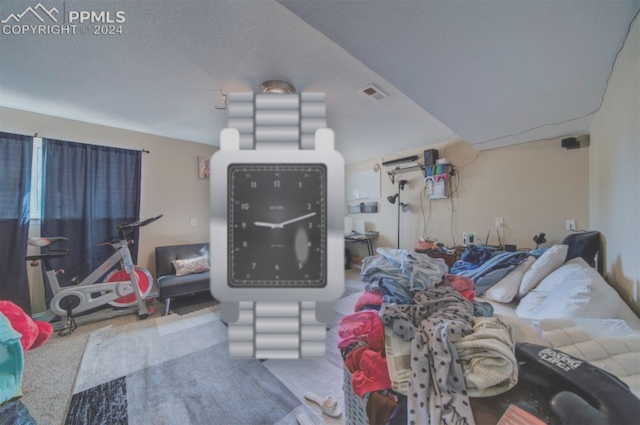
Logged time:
h=9 m=12
